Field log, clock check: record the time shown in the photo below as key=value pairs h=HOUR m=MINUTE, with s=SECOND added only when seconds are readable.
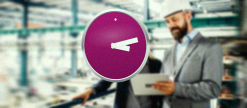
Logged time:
h=3 m=12
